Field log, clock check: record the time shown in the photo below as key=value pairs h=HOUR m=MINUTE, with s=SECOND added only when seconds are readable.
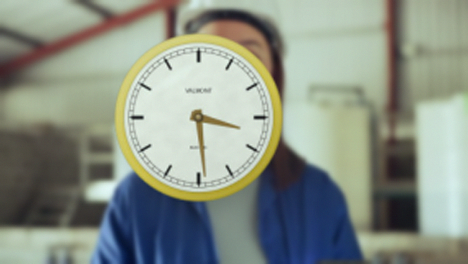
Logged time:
h=3 m=29
